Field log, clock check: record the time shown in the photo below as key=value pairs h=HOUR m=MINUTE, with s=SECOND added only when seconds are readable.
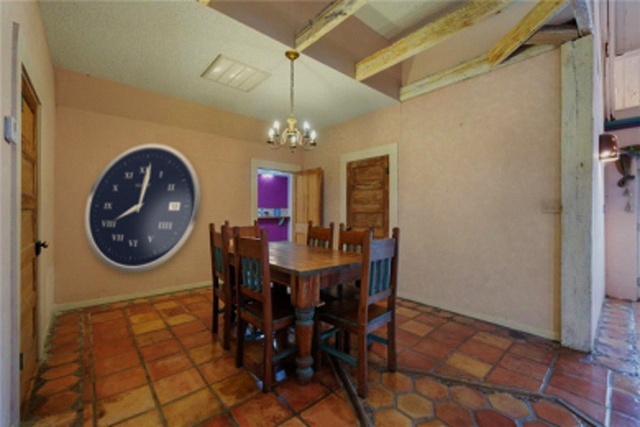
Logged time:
h=8 m=1
